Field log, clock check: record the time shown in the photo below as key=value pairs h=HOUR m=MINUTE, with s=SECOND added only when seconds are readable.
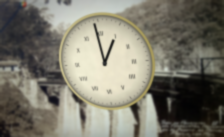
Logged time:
h=12 m=59
